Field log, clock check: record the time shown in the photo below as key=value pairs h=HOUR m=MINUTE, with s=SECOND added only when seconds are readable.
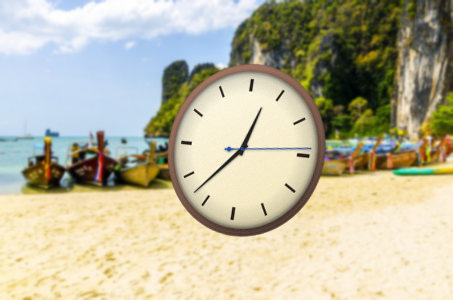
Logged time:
h=12 m=37 s=14
